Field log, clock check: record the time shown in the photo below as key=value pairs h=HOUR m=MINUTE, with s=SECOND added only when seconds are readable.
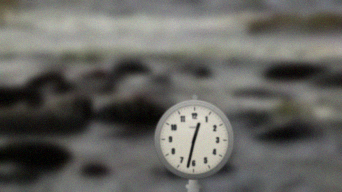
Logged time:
h=12 m=32
